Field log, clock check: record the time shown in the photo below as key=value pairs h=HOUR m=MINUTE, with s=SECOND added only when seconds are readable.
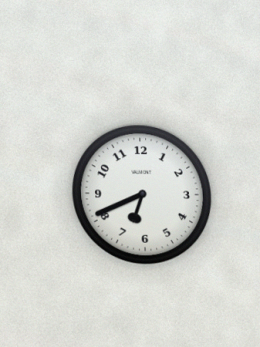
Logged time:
h=6 m=41
